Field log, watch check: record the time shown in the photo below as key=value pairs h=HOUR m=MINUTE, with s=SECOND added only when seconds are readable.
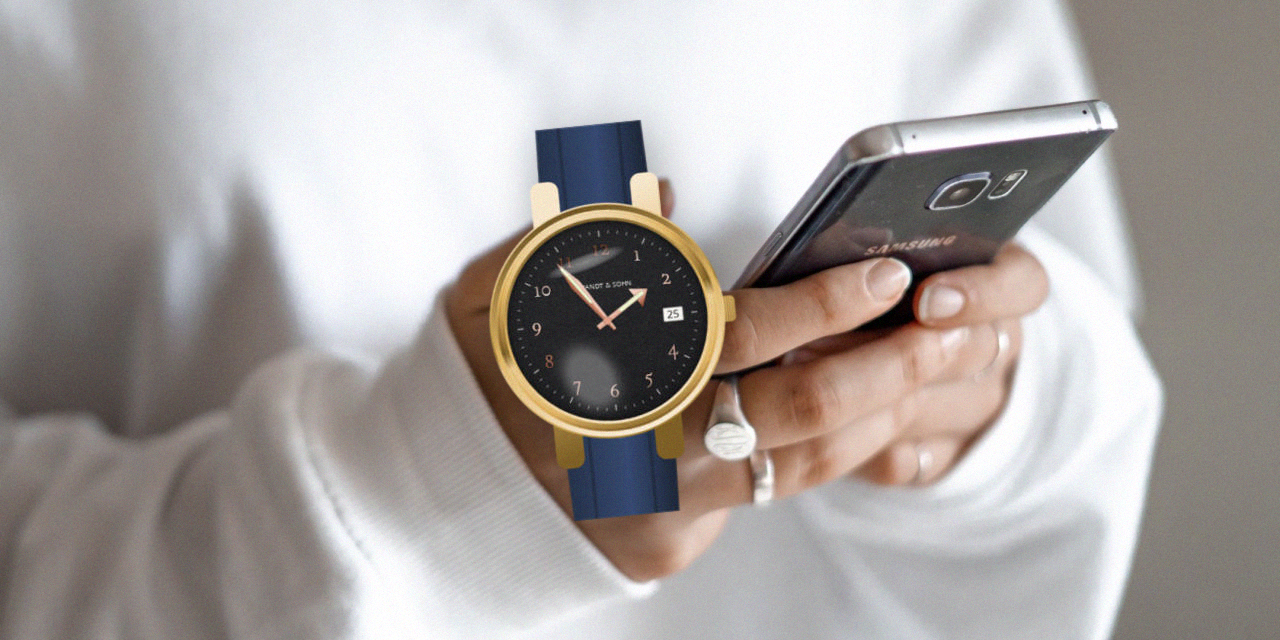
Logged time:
h=1 m=54
